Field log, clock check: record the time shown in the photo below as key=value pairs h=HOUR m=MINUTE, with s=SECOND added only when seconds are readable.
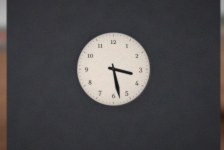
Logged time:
h=3 m=28
